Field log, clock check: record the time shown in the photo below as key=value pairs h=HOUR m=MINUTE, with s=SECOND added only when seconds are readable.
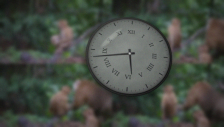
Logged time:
h=5 m=43
